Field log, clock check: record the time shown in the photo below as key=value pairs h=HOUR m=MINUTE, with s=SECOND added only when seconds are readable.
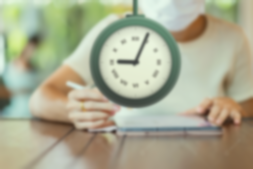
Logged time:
h=9 m=4
